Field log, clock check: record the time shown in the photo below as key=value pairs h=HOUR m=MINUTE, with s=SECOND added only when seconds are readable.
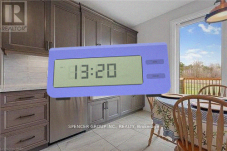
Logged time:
h=13 m=20
